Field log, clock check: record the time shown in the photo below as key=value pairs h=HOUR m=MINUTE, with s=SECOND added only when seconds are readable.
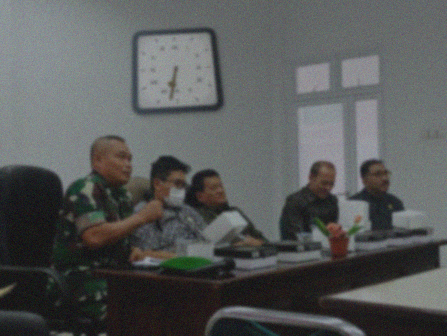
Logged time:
h=6 m=32
